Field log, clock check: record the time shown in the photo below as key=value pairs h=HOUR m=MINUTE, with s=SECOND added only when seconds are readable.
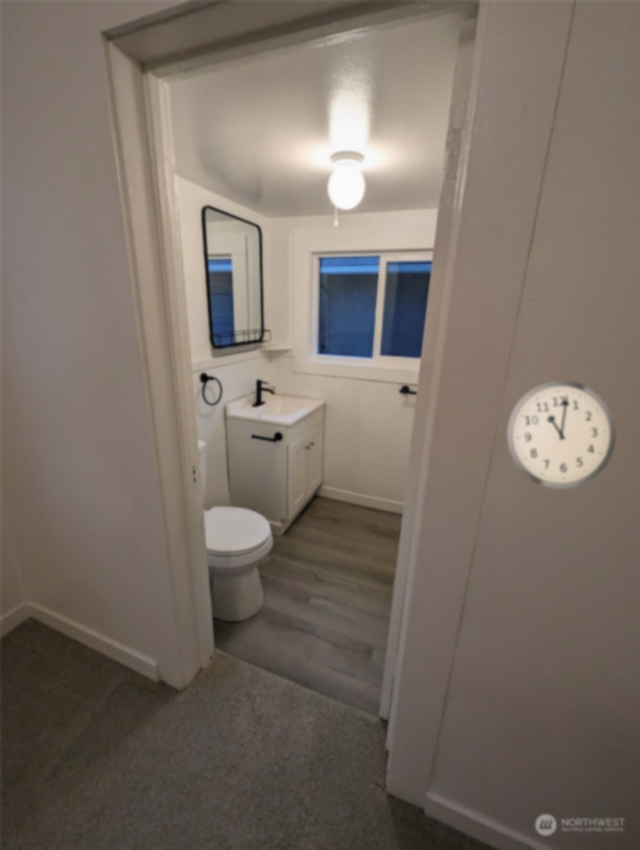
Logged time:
h=11 m=2
